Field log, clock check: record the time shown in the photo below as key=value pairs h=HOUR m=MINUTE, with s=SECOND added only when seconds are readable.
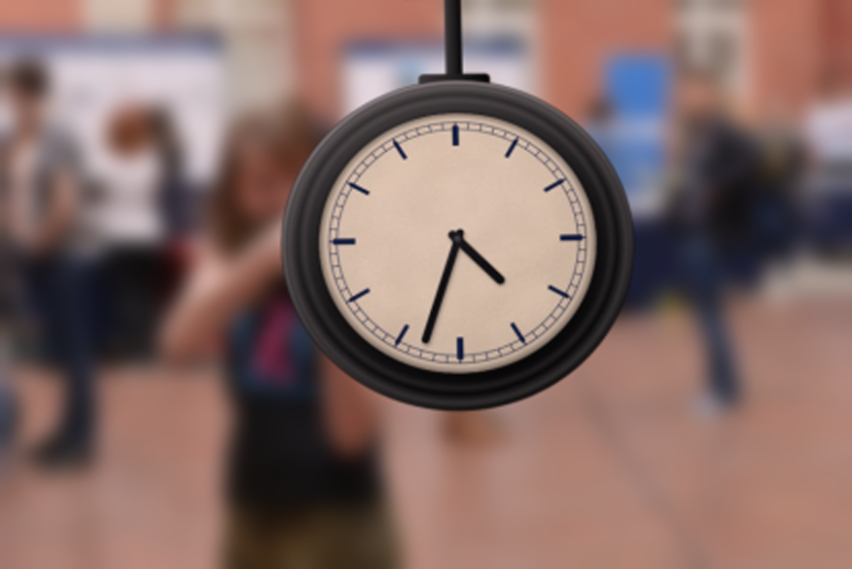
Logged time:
h=4 m=33
